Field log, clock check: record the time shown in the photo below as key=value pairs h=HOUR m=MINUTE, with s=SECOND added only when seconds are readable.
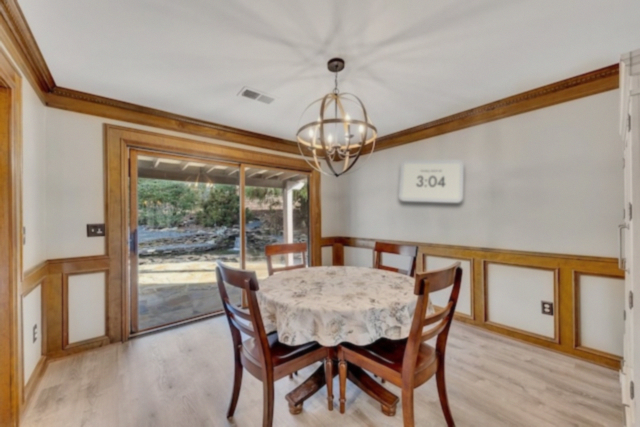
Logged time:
h=3 m=4
